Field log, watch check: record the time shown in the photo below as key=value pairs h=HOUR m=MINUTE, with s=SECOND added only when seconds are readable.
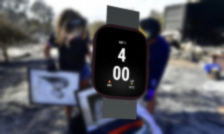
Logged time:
h=4 m=0
